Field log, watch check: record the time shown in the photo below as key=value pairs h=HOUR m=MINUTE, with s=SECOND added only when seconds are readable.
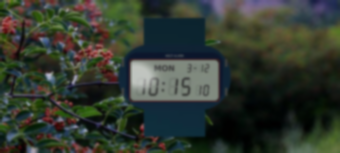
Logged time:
h=10 m=15 s=10
